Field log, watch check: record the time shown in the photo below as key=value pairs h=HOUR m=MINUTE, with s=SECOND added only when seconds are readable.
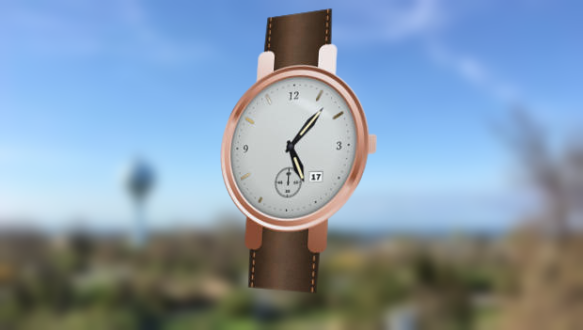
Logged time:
h=5 m=7
